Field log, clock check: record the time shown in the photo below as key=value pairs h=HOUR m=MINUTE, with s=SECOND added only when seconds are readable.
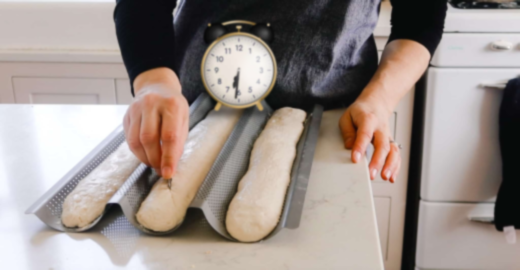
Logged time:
h=6 m=31
